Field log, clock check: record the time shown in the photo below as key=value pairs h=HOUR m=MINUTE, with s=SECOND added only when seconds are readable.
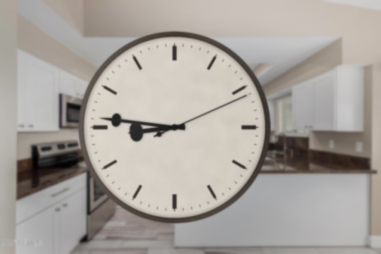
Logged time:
h=8 m=46 s=11
